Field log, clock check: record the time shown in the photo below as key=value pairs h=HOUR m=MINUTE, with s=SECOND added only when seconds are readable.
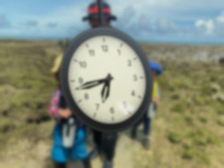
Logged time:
h=6 m=43
